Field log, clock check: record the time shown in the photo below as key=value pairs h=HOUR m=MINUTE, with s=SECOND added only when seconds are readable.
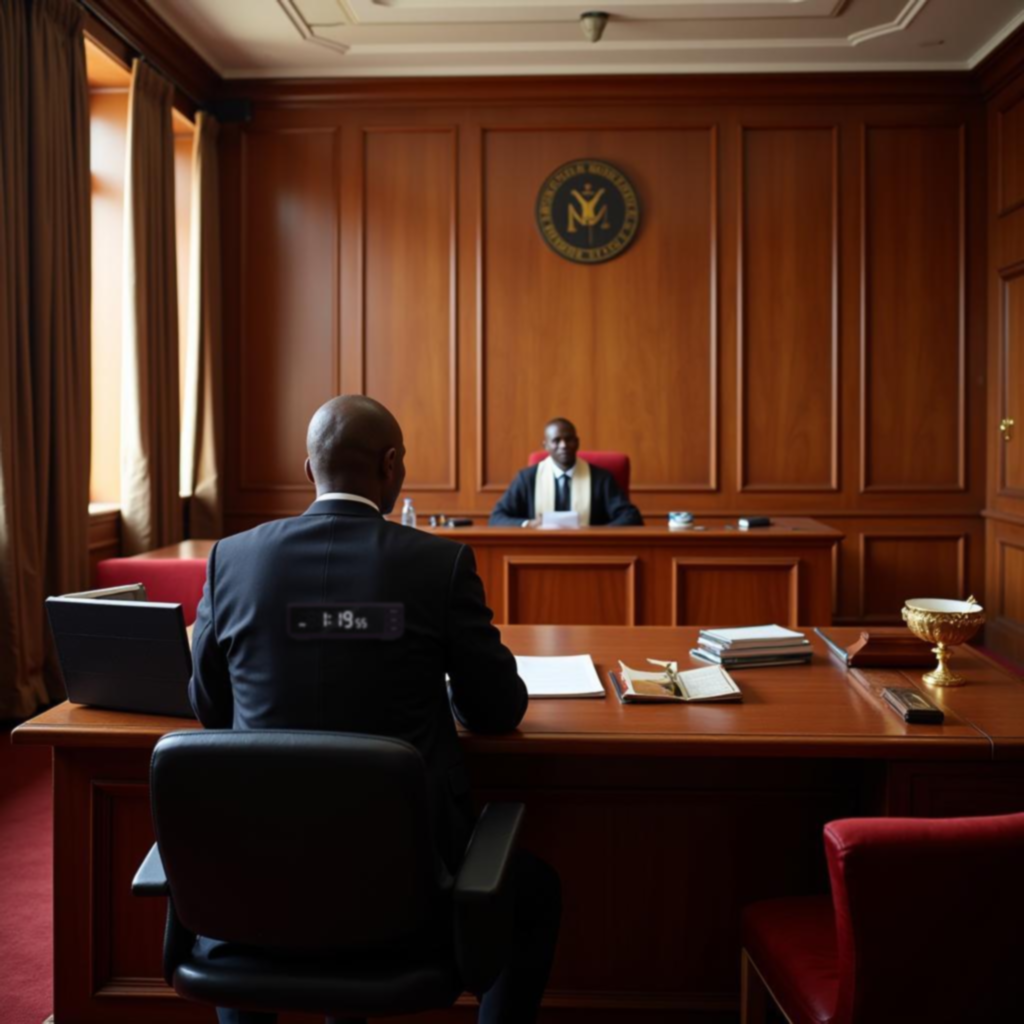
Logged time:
h=1 m=19
